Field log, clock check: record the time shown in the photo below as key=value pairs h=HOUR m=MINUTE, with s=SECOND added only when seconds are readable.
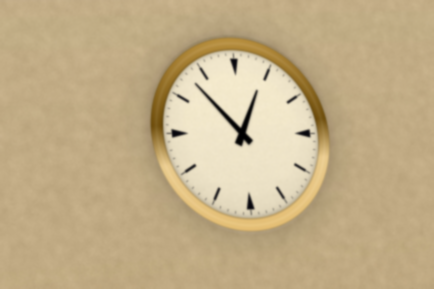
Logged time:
h=12 m=53
